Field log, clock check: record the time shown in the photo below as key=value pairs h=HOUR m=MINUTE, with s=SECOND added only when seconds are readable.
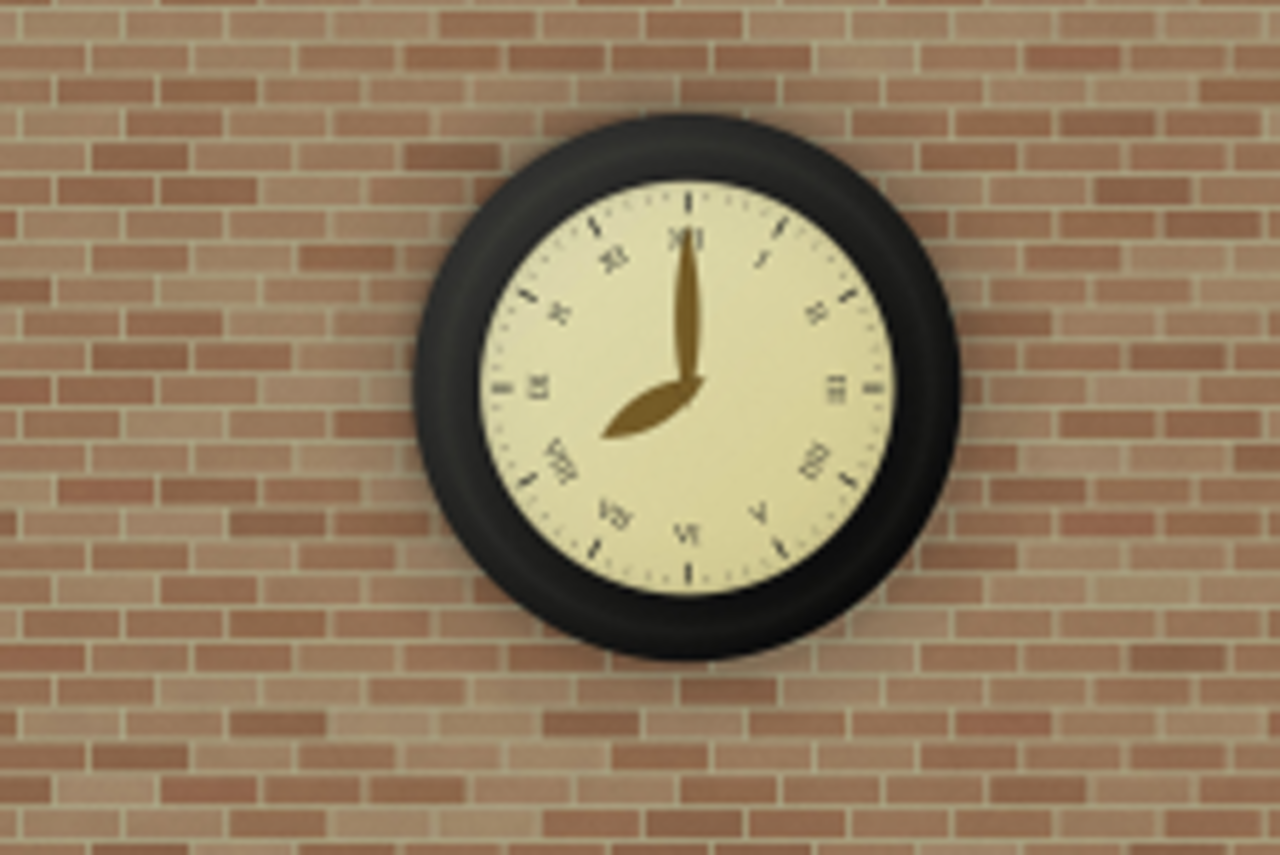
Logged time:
h=8 m=0
